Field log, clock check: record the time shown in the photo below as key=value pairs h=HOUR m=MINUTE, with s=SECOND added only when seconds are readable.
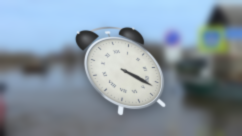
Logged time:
h=4 m=22
